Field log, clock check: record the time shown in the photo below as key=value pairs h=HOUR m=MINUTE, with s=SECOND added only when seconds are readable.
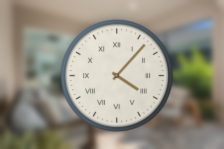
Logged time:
h=4 m=7
